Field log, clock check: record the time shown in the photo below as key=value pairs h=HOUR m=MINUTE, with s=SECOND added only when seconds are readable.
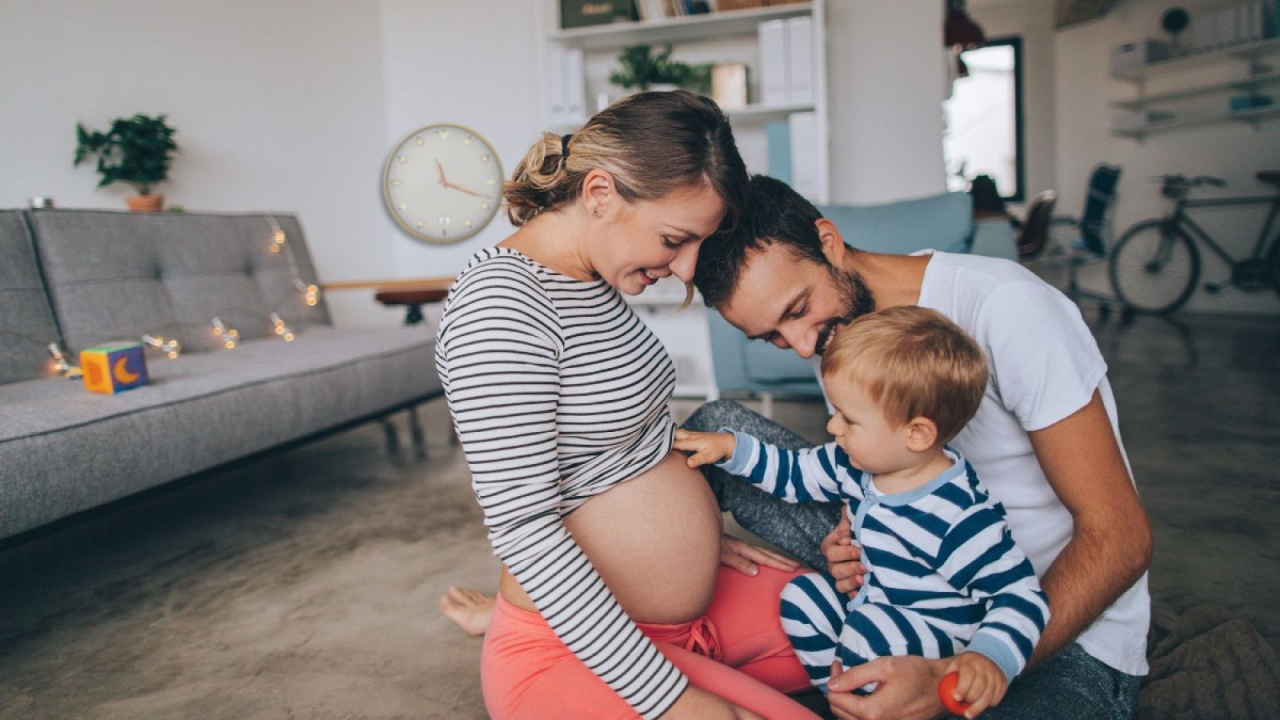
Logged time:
h=11 m=18
